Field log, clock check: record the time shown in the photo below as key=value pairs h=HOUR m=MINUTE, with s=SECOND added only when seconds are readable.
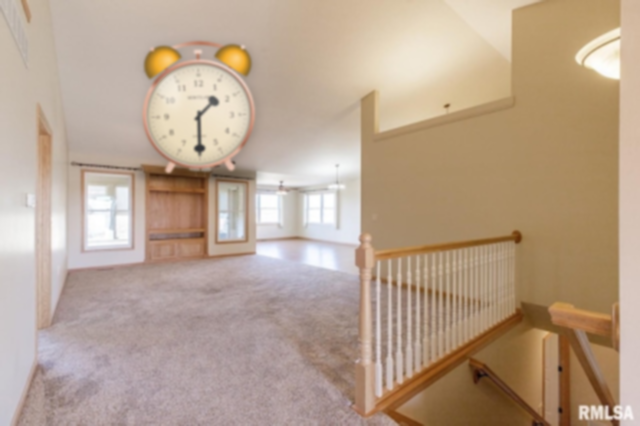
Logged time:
h=1 m=30
